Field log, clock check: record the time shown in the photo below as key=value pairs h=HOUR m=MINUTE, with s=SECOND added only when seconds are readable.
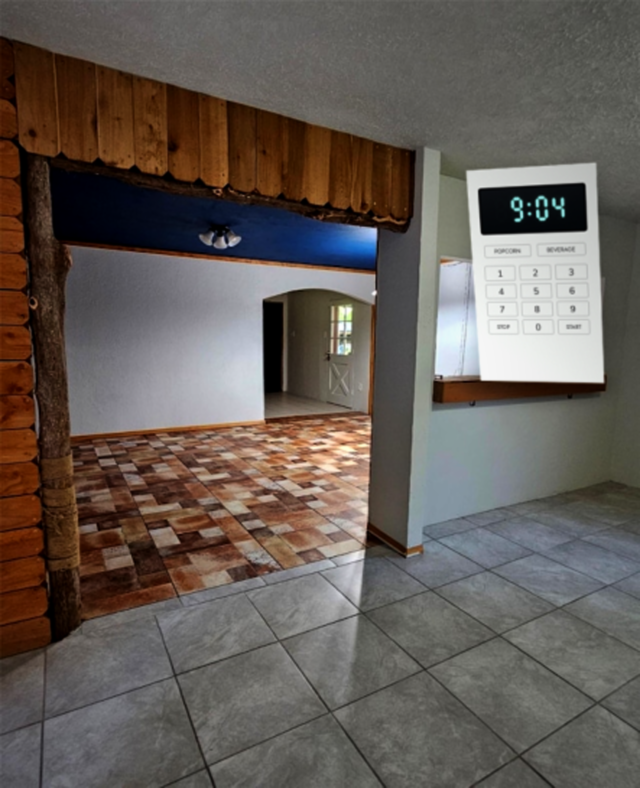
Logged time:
h=9 m=4
